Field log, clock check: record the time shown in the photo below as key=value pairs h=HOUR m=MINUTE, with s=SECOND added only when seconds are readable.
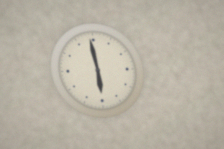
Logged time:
h=5 m=59
